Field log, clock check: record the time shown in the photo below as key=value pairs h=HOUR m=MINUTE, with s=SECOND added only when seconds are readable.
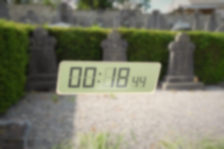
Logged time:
h=0 m=18 s=44
